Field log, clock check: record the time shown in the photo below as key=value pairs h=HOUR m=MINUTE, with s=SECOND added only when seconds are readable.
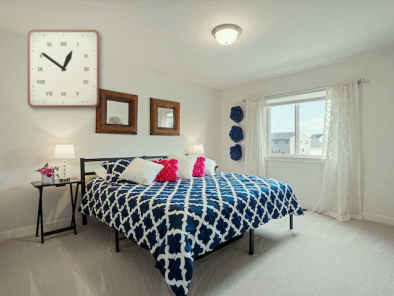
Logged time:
h=12 m=51
